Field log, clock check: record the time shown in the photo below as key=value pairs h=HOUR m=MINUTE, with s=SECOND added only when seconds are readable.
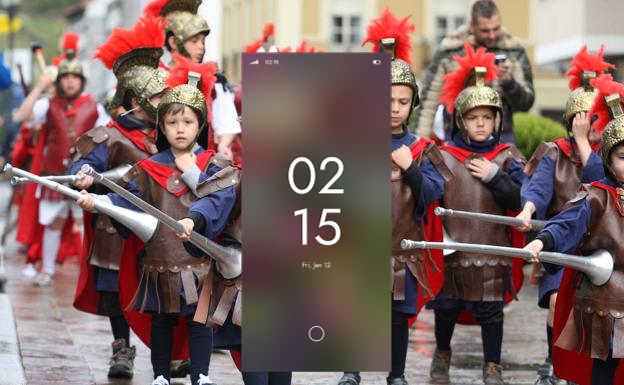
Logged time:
h=2 m=15
